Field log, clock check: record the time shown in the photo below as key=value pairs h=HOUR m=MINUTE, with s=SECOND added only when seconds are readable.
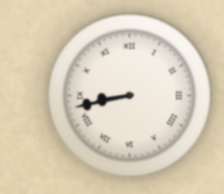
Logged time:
h=8 m=43
